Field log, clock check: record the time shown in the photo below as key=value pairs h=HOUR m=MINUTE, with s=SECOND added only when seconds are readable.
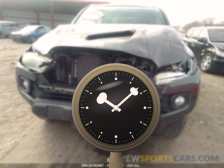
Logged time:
h=10 m=8
